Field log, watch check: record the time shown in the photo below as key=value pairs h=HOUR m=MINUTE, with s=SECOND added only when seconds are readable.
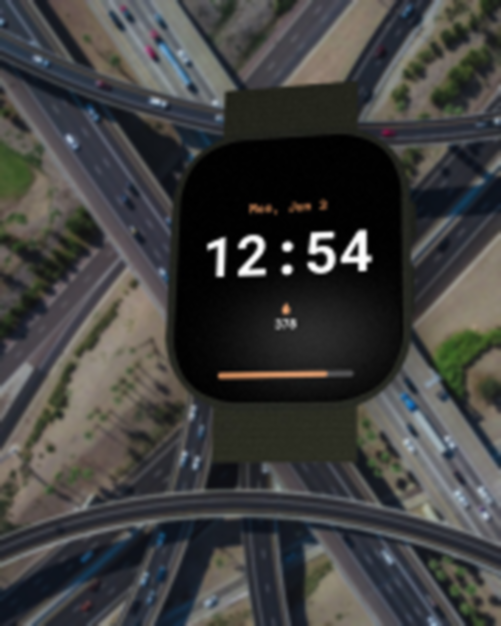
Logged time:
h=12 m=54
